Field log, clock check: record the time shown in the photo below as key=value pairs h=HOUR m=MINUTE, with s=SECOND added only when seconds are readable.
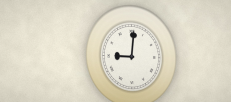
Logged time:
h=9 m=1
